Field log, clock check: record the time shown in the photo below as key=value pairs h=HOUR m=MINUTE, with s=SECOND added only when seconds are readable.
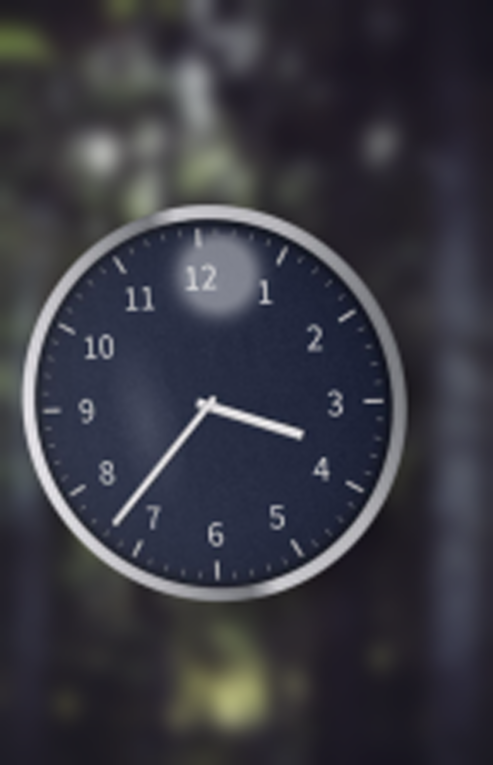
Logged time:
h=3 m=37
